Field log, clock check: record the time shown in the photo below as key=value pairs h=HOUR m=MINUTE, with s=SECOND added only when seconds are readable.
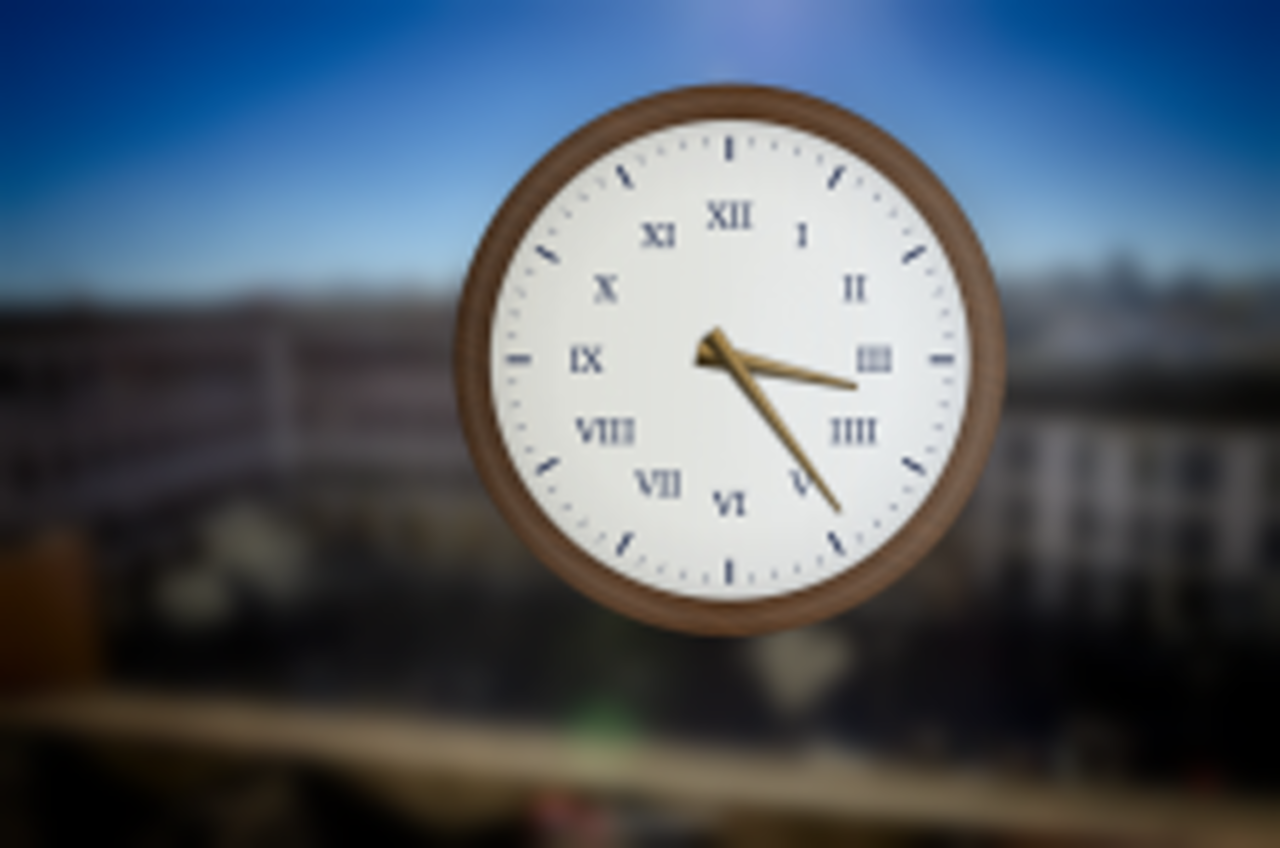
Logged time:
h=3 m=24
